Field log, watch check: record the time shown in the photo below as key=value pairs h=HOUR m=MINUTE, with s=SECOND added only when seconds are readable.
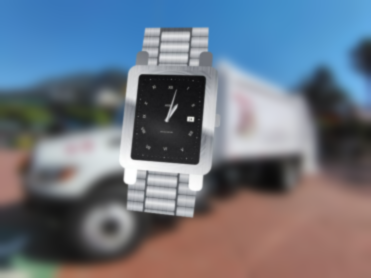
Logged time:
h=1 m=2
